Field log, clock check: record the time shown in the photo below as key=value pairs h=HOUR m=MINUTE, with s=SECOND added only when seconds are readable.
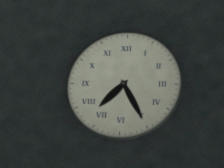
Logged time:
h=7 m=25
